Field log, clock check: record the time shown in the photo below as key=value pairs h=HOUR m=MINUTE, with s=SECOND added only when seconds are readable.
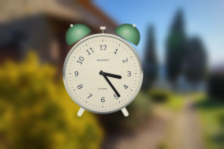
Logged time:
h=3 m=24
